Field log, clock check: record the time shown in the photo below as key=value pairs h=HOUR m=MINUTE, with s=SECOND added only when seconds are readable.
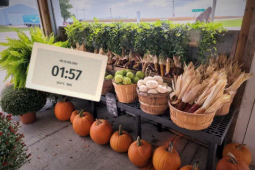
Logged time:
h=1 m=57
